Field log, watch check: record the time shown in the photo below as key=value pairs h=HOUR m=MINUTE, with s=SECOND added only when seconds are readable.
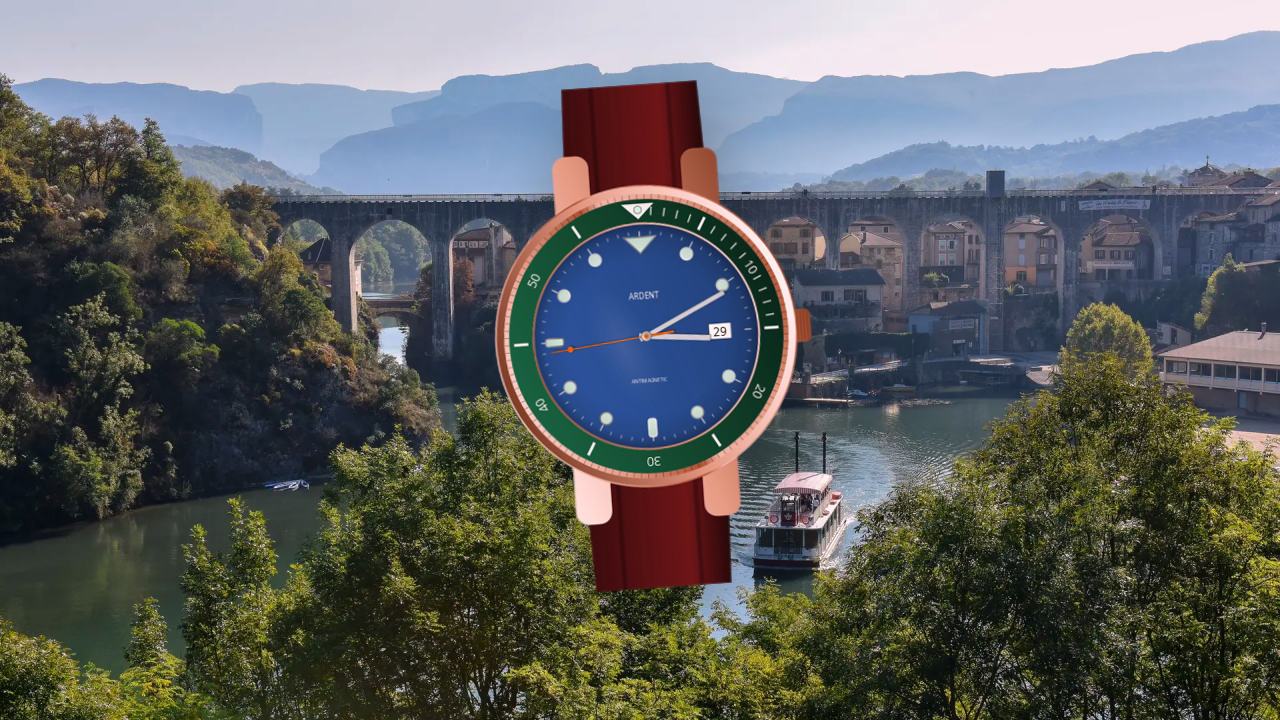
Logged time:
h=3 m=10 s=44
